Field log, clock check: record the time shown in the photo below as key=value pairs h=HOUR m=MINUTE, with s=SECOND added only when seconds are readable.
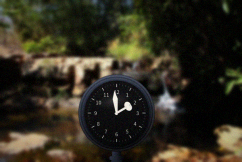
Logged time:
h=1 m=59
